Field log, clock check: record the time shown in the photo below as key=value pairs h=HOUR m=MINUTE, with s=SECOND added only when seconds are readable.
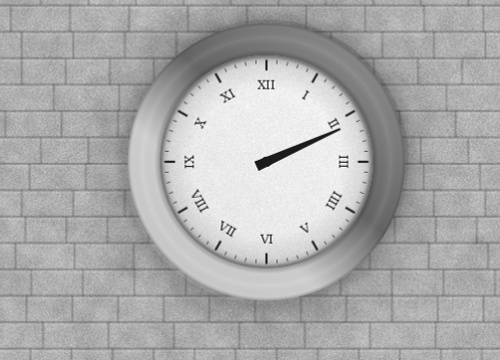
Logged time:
h=2 m=11
